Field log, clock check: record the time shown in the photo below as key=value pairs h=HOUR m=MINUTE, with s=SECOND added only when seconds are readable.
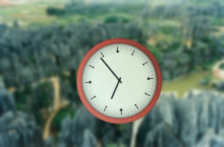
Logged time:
h=6 m=54
